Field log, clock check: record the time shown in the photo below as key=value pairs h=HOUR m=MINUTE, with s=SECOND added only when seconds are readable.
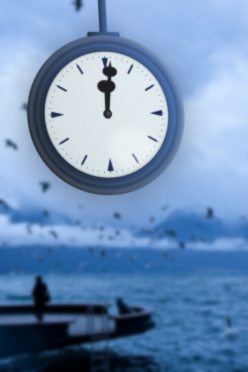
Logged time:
h=12 m=1
